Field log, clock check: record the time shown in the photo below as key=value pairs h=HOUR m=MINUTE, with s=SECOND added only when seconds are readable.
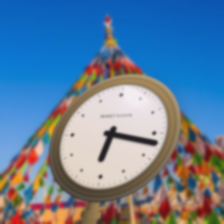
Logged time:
h=6 m=17
